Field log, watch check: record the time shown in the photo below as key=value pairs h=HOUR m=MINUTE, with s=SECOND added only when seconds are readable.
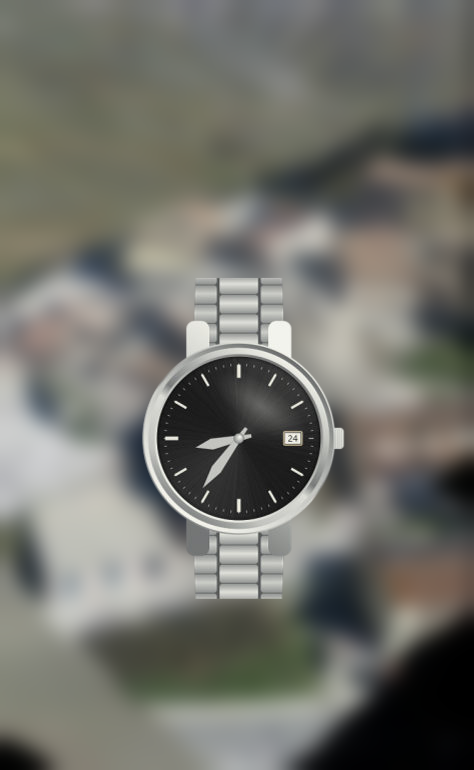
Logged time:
h=8 m=36
